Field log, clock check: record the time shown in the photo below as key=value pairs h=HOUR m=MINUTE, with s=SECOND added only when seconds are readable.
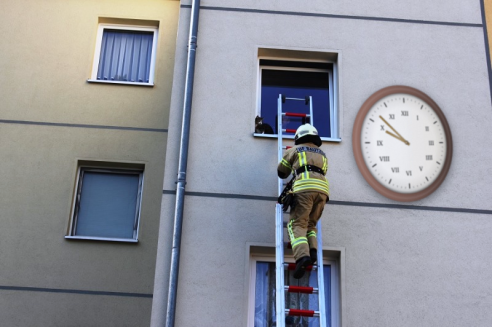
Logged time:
h=9 m=52
